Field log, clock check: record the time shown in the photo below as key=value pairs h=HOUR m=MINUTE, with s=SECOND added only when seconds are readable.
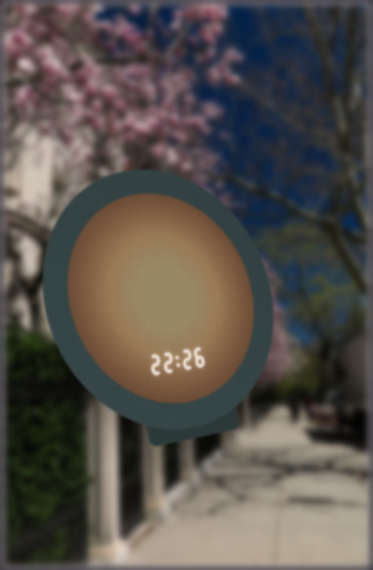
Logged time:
h=22 m=26
